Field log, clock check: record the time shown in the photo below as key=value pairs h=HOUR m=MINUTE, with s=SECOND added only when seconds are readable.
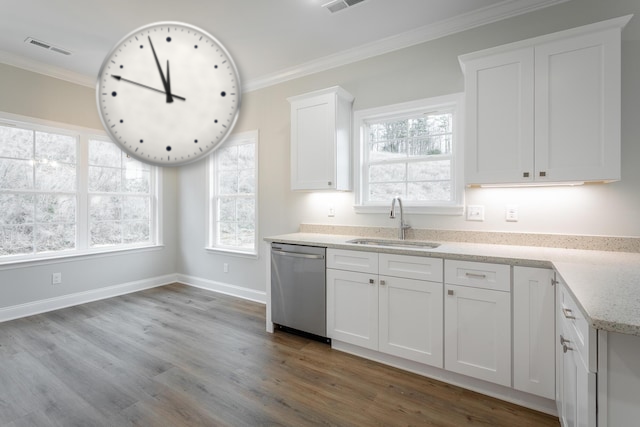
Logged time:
h=11 m=56 s=48
